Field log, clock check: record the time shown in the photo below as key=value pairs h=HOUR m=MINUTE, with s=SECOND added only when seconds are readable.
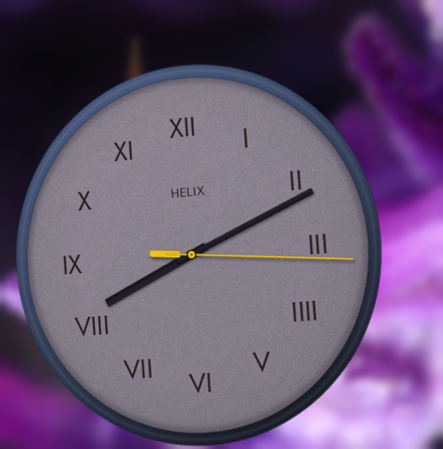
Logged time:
h=8 m=11 s=16
